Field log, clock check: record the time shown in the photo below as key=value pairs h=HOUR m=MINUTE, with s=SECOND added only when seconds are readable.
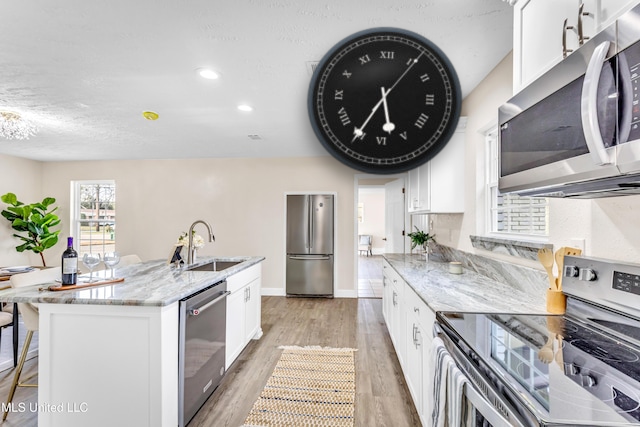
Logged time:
h=5 m=35 s=6
